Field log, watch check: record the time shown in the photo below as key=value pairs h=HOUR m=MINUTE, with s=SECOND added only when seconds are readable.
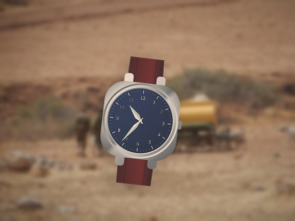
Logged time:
h=10 m=36
